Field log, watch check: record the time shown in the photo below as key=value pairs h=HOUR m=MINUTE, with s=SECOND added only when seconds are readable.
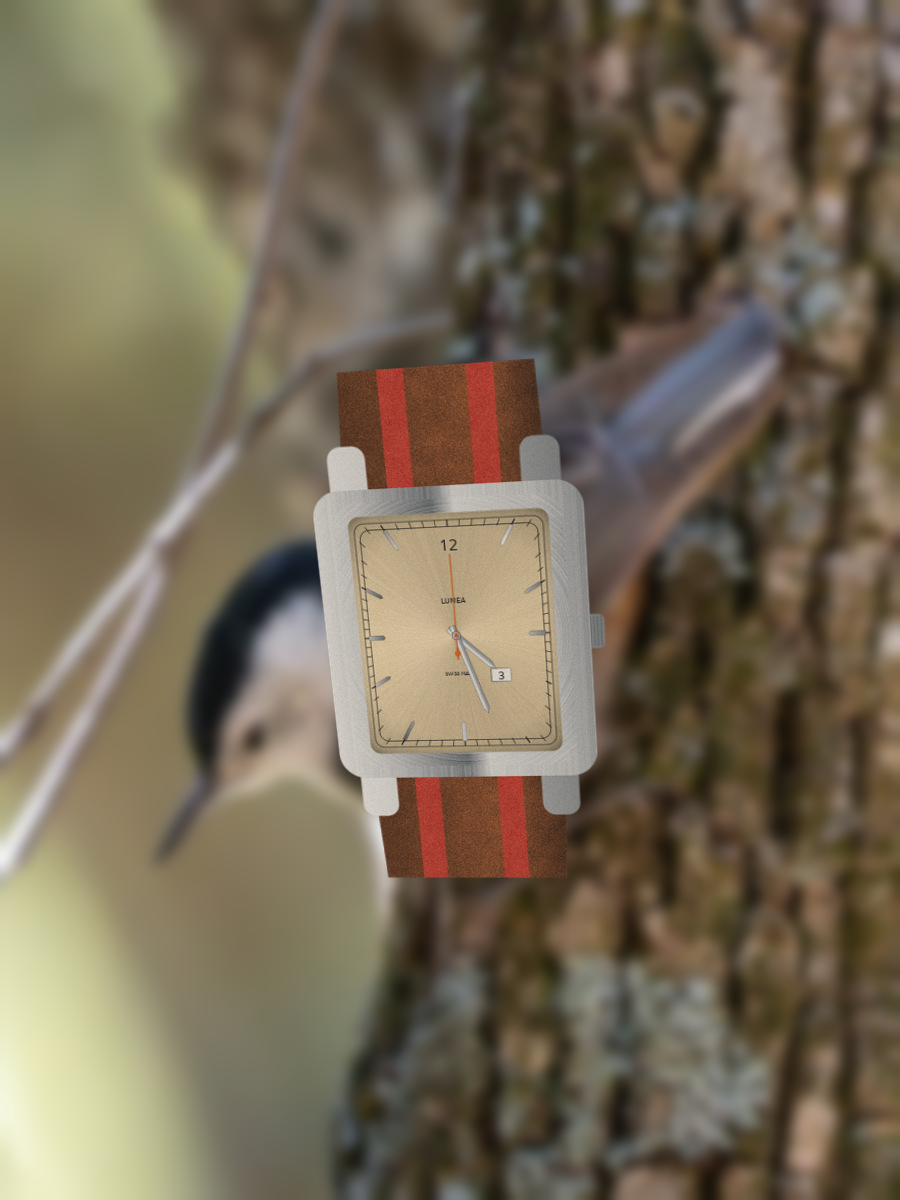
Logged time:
h=4 m=27 s=0
